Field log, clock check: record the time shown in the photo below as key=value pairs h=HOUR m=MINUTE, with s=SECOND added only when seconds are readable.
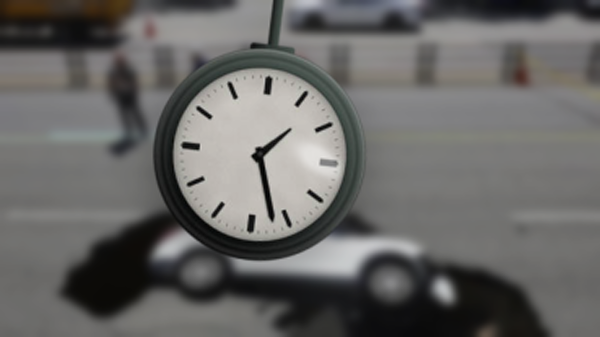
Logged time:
h=1 m=27
